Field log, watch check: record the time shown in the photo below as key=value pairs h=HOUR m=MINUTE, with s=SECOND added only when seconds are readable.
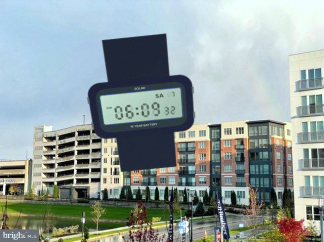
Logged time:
h=6 m=9 s=32
